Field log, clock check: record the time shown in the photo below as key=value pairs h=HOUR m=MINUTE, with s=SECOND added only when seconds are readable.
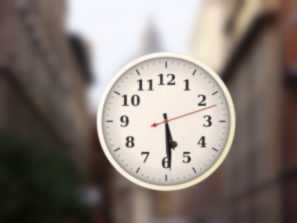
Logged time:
h=5 m=29 s=12
